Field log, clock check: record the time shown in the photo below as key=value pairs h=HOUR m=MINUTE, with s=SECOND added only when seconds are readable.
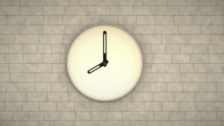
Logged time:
h=8 m=0
